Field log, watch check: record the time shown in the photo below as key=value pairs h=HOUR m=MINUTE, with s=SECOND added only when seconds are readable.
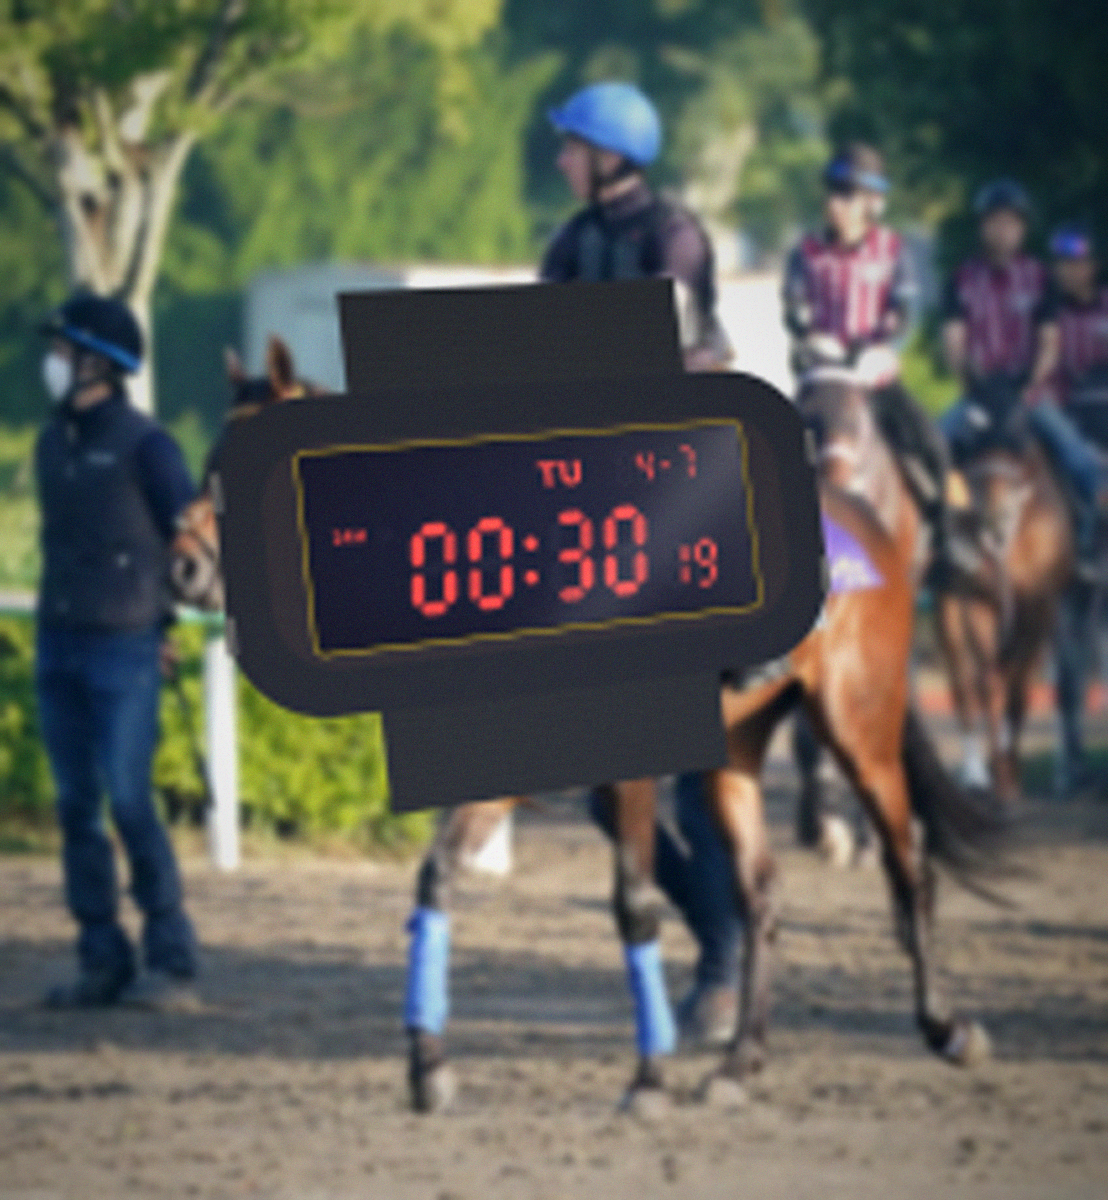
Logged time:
h=0 m=30 s=19
